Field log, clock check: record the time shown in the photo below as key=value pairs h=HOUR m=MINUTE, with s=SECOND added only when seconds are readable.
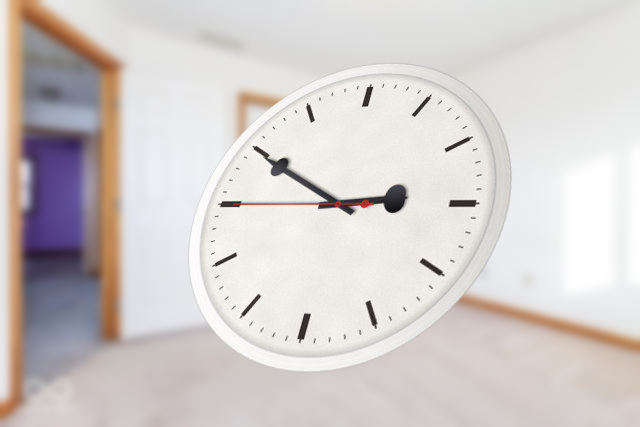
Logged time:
h=2 m=49 s=45
